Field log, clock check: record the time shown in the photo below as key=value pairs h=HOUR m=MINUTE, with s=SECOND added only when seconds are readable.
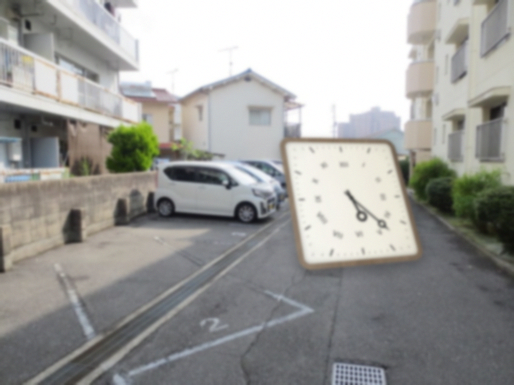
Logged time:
h=5 m=23
